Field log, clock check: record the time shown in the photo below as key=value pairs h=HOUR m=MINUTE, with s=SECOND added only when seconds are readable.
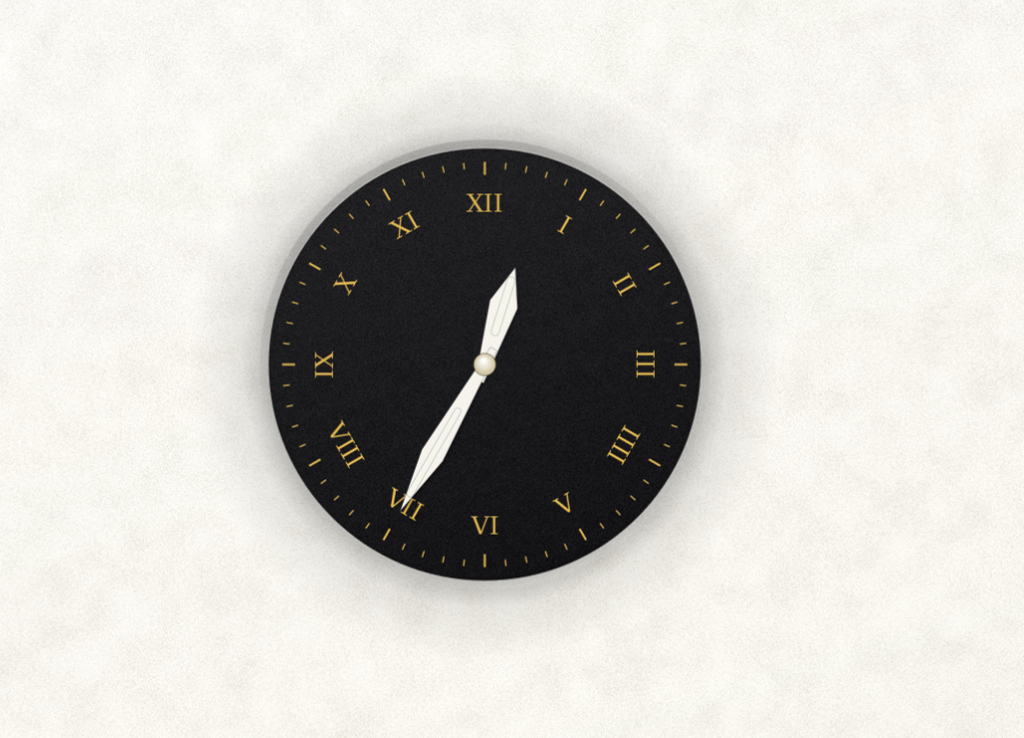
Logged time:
h=12 m=35
